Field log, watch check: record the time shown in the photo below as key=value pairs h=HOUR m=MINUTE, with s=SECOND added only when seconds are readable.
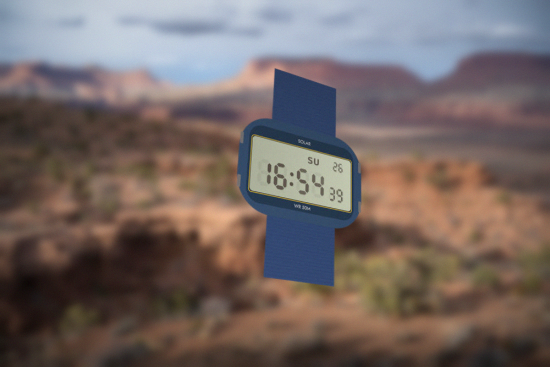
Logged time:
h=16 m=54 s=39
